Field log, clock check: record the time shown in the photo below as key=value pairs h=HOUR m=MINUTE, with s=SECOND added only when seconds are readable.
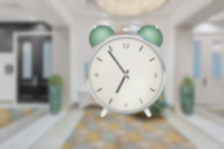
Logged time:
h=6 m=54
